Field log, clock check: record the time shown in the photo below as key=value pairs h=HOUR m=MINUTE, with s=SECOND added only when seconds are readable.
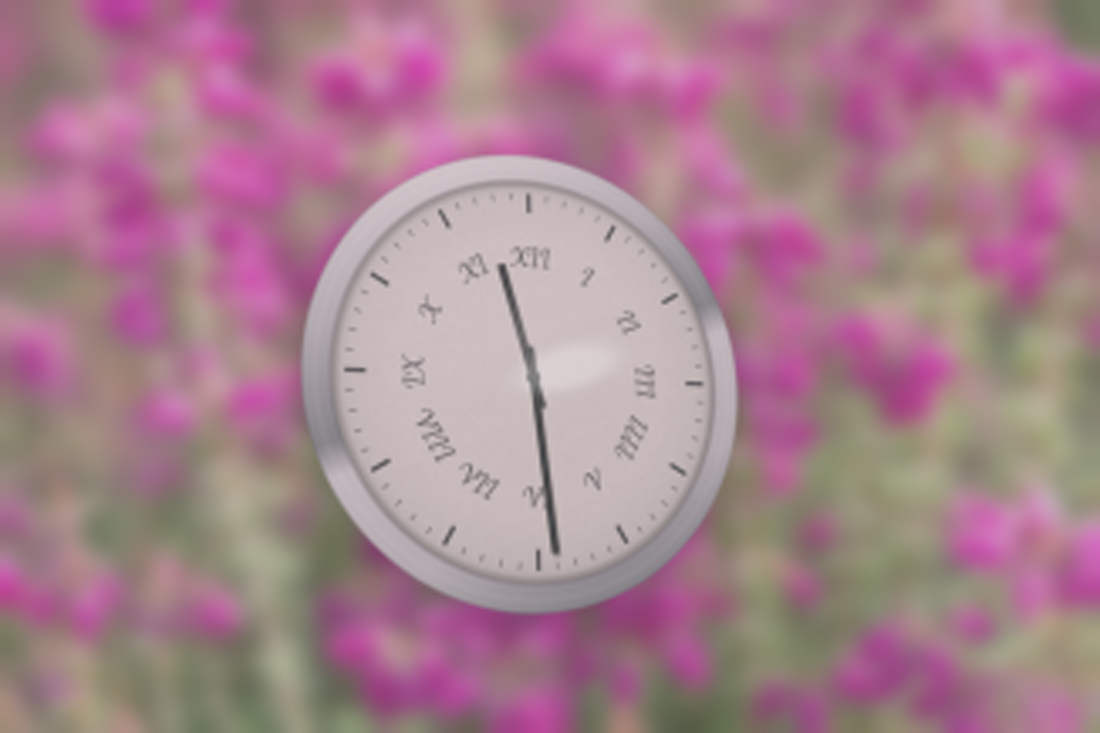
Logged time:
h=11 m=29
